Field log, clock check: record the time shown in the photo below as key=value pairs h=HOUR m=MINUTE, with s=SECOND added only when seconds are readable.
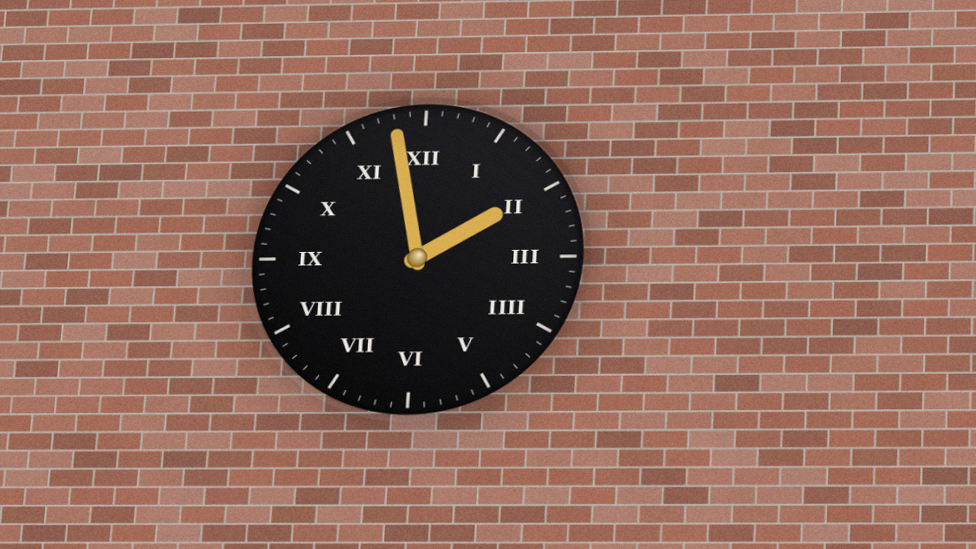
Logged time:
h=1 m=58
